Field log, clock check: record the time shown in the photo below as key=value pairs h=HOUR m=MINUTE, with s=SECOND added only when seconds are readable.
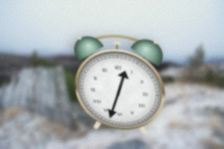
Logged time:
h=12 m=33
